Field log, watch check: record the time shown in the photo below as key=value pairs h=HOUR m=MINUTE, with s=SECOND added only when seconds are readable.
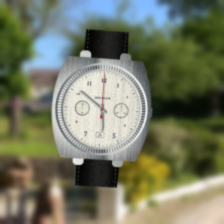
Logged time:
h=5 m=51
